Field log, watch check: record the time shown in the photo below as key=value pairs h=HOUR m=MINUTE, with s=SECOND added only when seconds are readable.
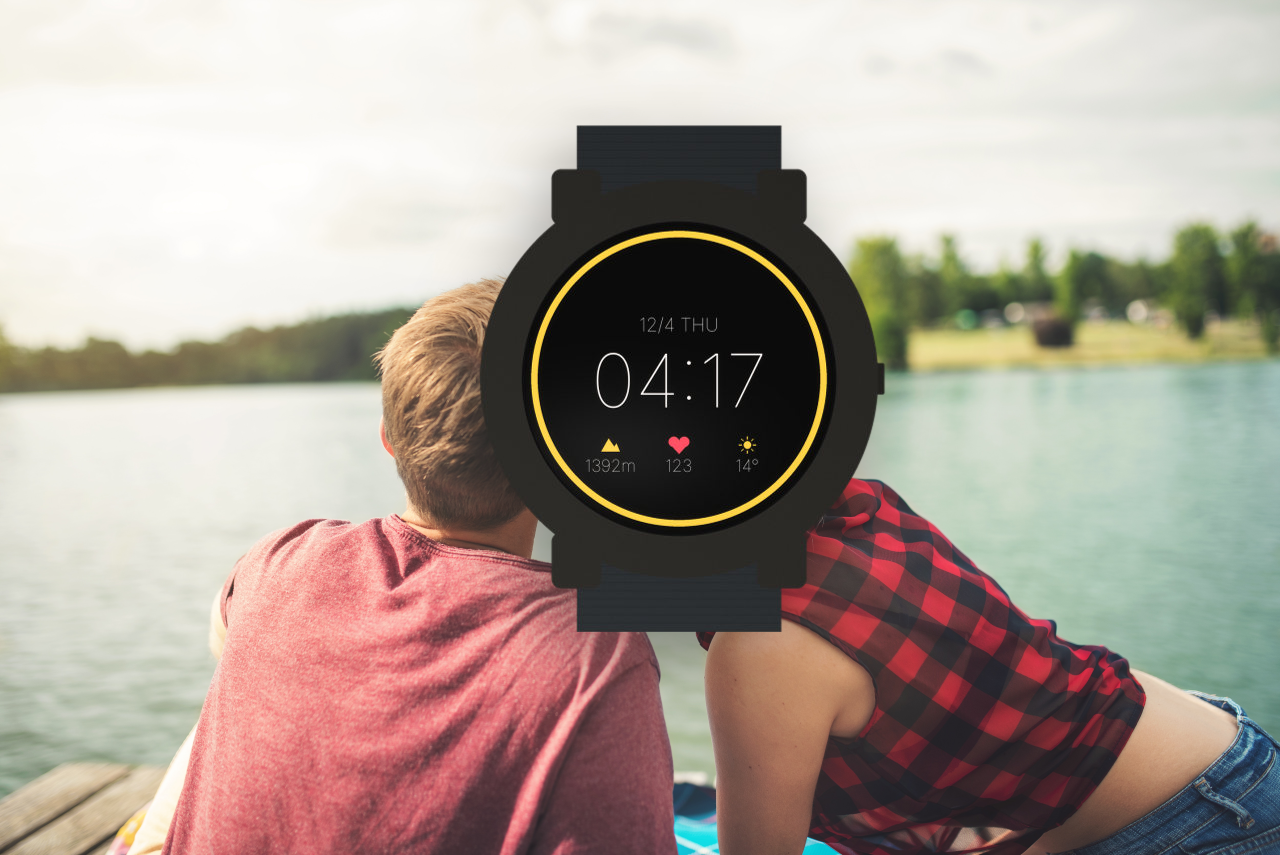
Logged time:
h=4 m=17
